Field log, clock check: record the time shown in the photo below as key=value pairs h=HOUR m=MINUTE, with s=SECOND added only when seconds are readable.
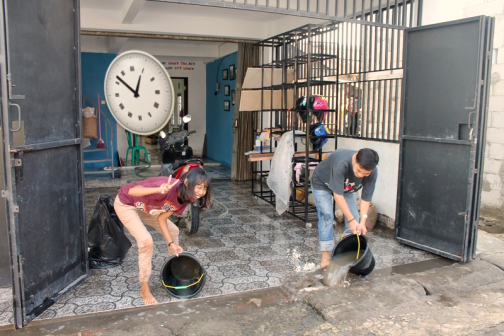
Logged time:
h=12 m=52
